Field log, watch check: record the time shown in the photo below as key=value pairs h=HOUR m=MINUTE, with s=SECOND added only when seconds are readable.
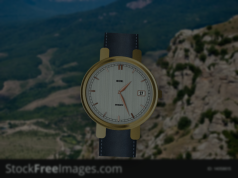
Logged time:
h=1 m=26
